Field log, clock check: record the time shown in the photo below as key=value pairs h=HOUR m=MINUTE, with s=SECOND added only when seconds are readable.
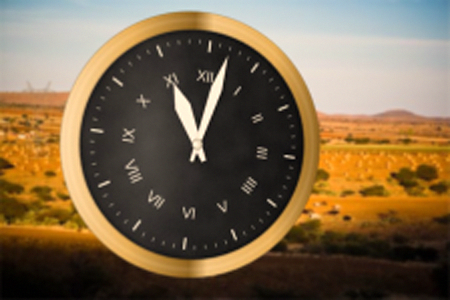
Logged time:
h=11 m=2
